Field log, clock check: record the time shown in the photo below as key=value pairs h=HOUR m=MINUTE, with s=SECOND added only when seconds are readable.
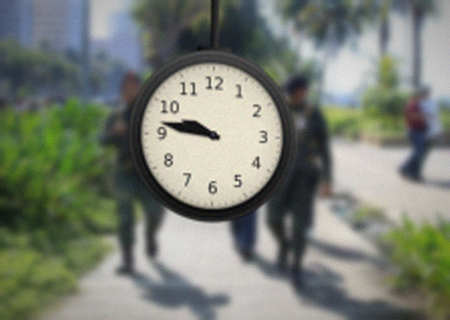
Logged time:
h=9 m=47
